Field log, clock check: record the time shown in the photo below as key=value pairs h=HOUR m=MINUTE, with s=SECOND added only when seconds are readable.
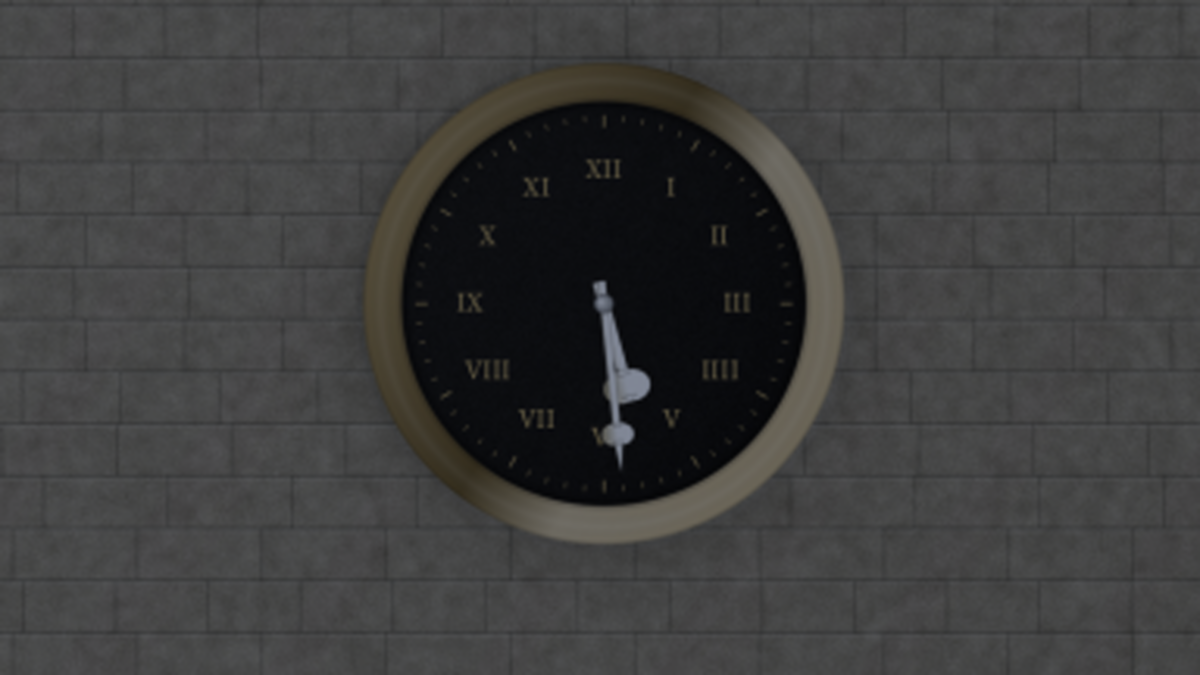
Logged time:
h=5 m=29
